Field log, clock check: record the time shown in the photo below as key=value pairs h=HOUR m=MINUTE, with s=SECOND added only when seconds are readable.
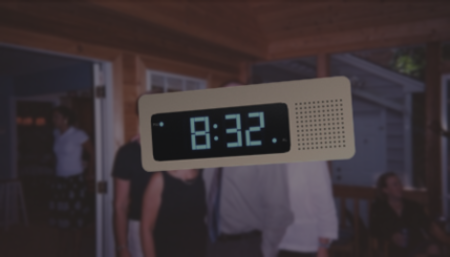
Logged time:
h=8 m=32
